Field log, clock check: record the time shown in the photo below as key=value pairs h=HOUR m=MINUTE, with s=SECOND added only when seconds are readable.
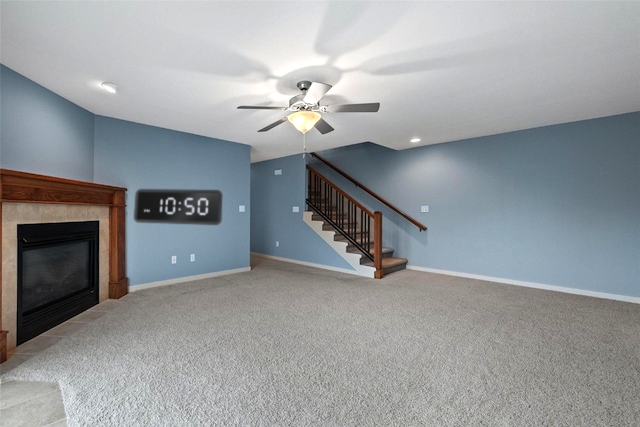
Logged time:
h=10 m=50
